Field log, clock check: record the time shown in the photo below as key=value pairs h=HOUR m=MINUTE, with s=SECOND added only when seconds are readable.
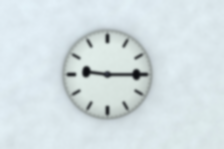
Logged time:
h=9 m=15
